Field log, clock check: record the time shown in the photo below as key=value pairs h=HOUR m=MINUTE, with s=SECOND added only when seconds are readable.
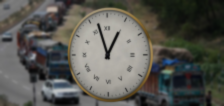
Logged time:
h=12 m=57
